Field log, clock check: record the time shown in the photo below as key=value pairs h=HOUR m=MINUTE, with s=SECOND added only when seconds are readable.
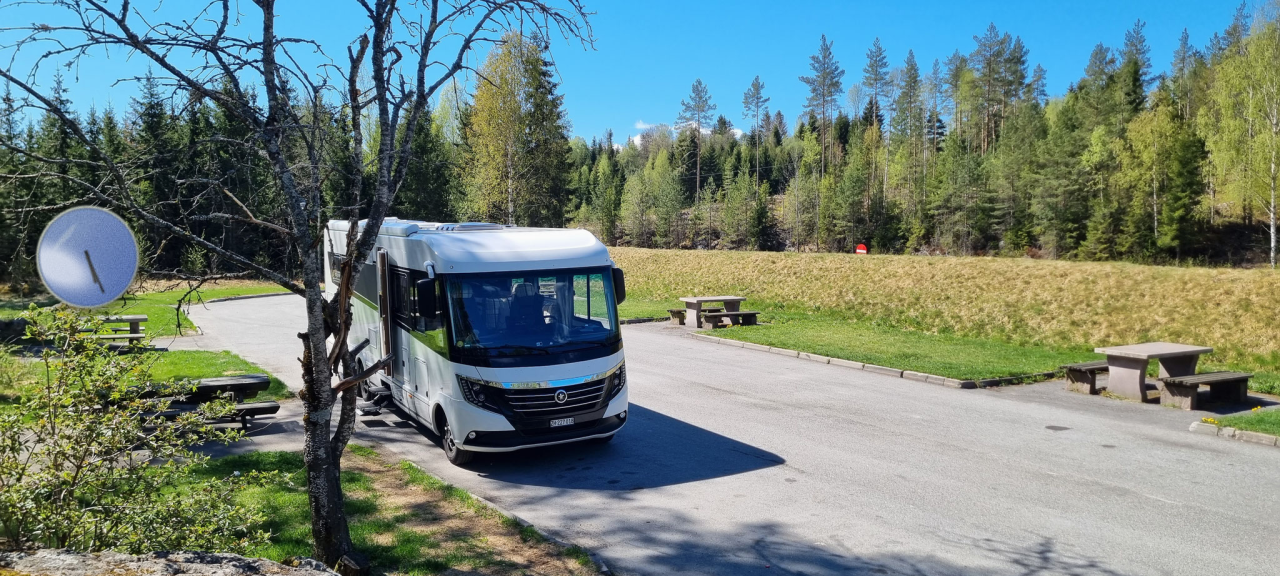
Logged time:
h=5 m=26
